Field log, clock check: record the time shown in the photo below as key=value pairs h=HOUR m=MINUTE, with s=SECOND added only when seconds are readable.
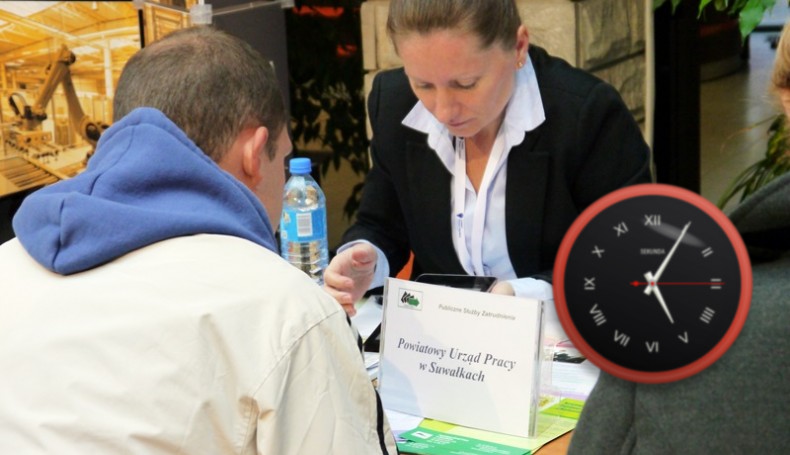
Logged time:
h=5 m=5 s=15
